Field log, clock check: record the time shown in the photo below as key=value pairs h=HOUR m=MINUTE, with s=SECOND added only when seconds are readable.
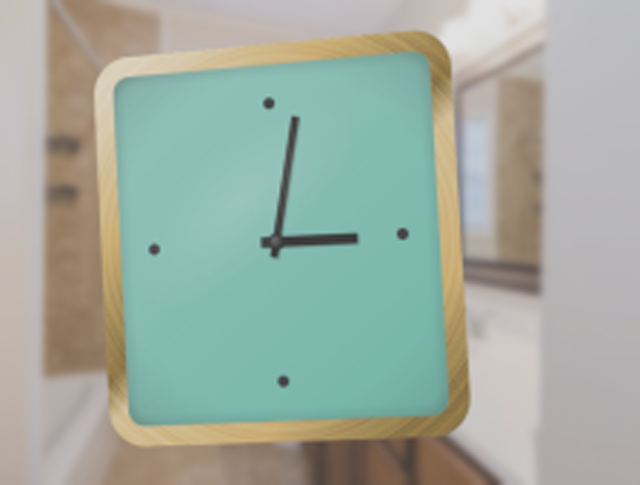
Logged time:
h=3 m=2
